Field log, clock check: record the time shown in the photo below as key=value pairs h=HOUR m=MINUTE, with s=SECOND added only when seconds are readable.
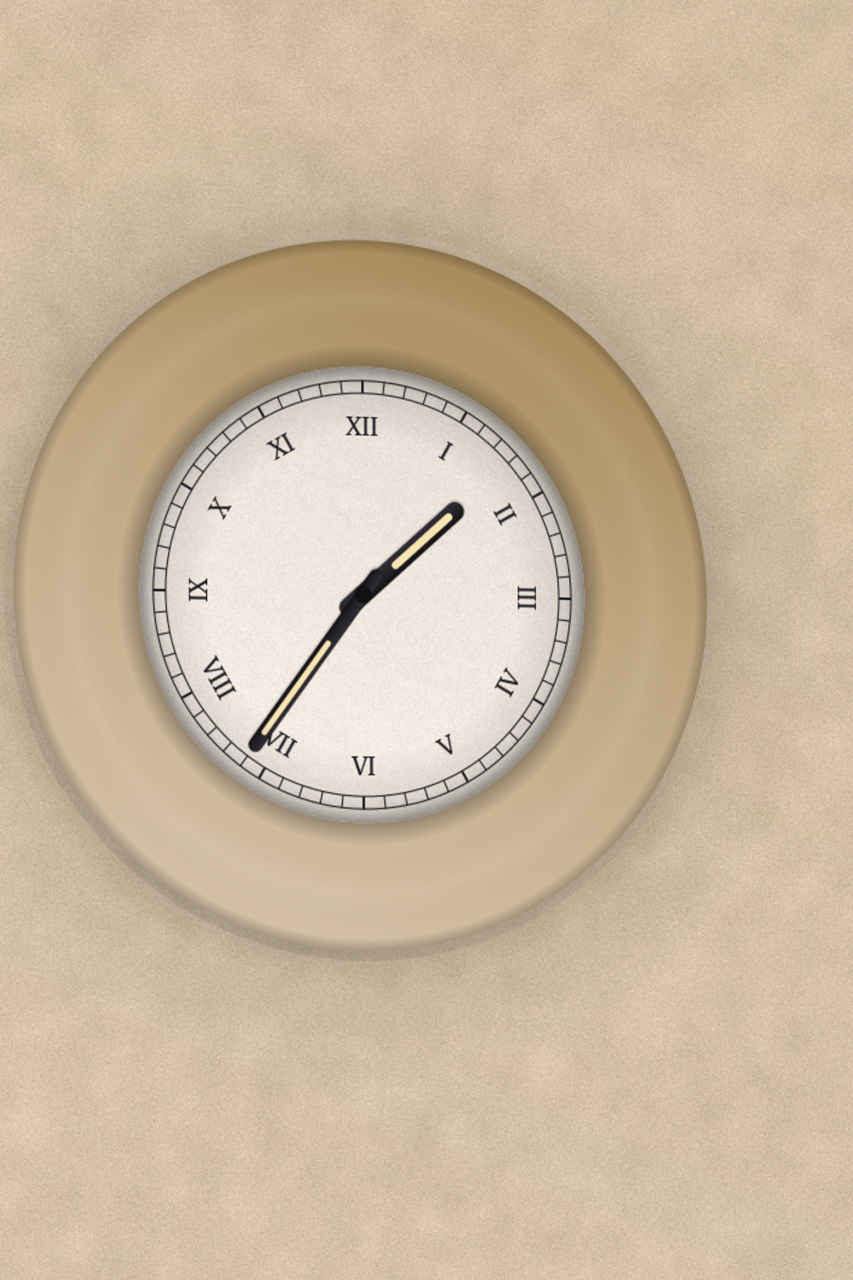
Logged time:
h=1 m=36
